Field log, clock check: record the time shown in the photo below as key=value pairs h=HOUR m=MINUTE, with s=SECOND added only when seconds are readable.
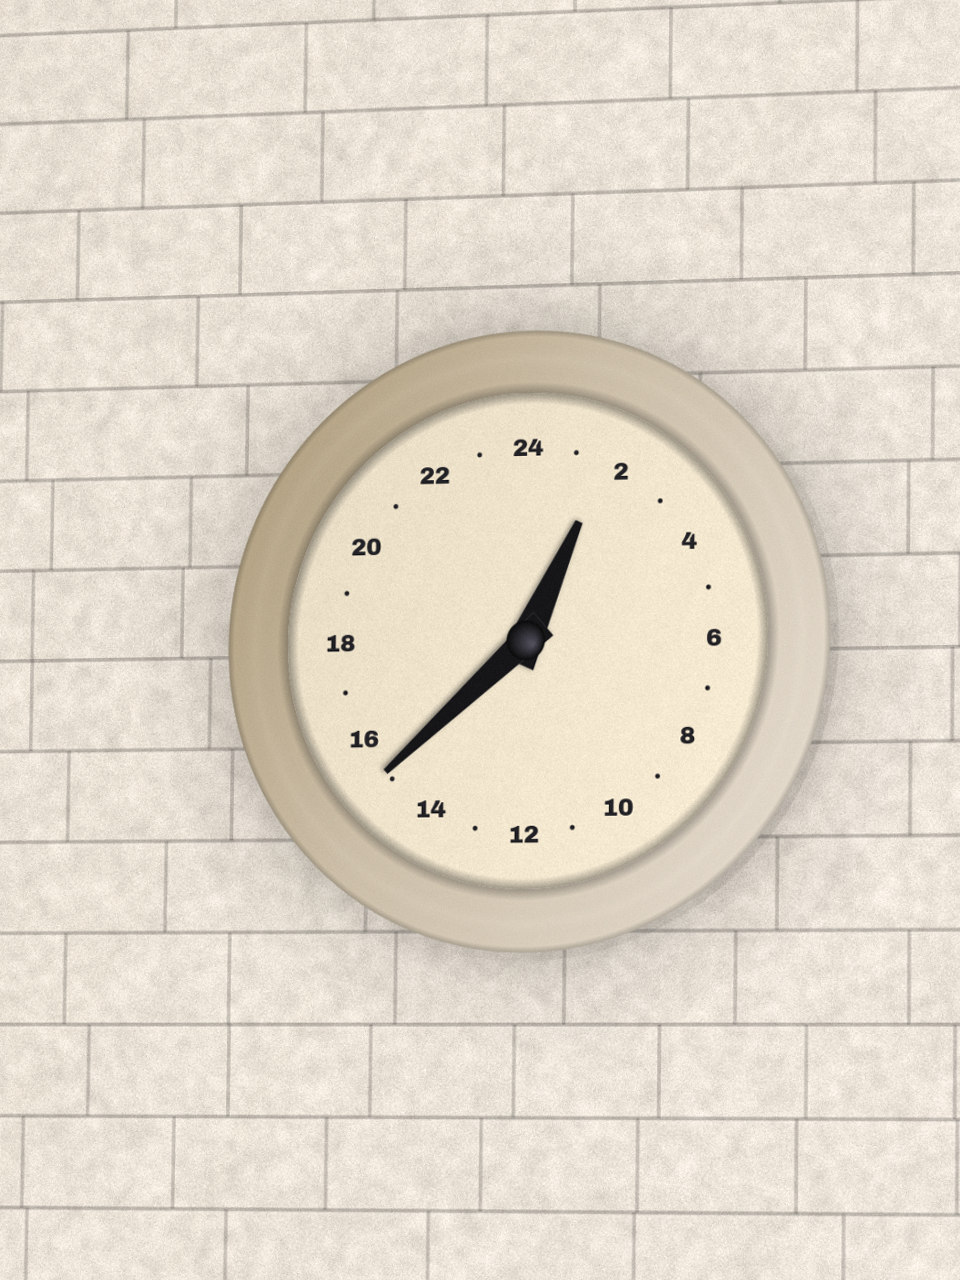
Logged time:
h=1 m=38
